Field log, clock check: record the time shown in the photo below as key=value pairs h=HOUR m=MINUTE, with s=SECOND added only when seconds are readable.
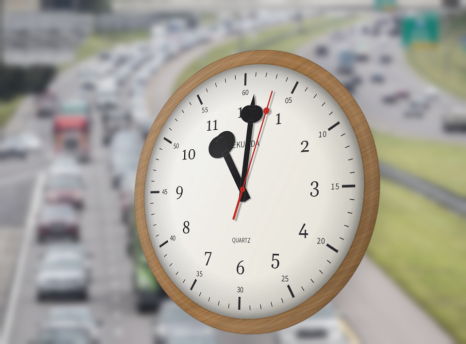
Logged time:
h=11 m=1 s=3
